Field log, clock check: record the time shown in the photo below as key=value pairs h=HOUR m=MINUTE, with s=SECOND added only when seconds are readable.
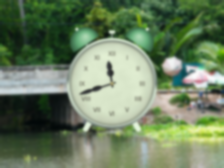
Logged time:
h=11 m=42
